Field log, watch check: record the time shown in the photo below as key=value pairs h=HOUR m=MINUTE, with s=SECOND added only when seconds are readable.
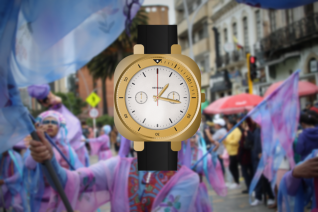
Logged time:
h=1 m=17
